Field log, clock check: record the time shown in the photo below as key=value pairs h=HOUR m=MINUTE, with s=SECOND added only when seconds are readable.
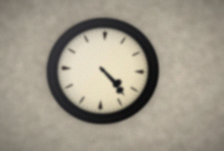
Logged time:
h=4 m=23
